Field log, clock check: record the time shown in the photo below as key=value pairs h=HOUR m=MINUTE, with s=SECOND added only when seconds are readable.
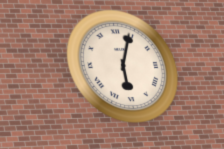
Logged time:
h=6 m=4
